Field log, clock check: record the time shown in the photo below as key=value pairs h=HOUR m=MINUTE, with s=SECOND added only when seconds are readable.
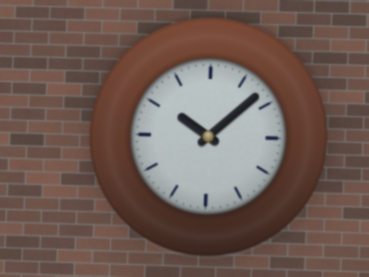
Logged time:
h=10 m=8
